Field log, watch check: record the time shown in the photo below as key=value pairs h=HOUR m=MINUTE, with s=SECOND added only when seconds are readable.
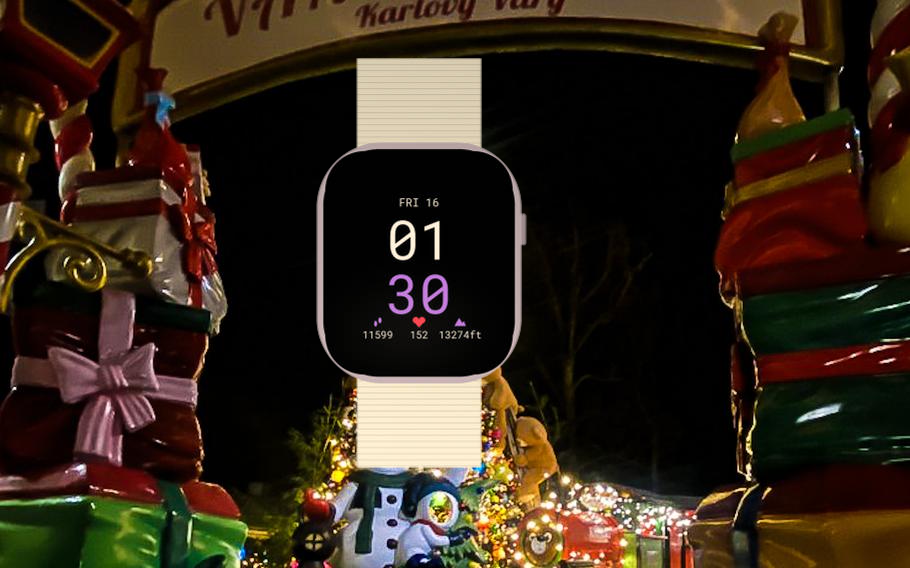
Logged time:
h=1 m=30
